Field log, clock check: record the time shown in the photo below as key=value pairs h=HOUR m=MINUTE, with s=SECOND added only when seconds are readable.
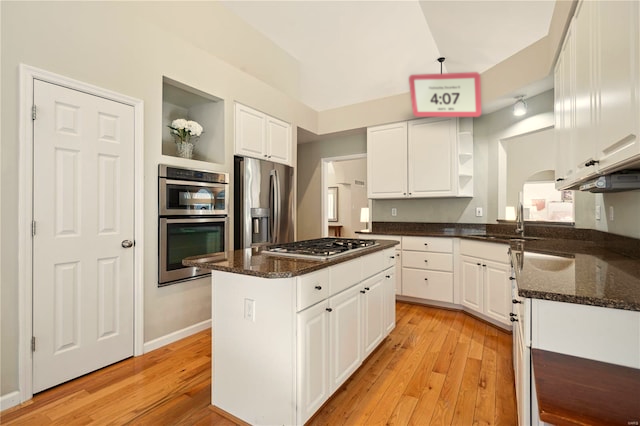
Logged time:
h=4 m=7
